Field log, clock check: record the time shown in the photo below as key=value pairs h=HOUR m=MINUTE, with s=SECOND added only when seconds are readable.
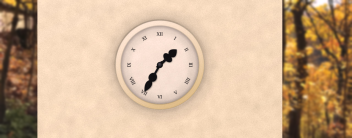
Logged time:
h=1 m=35
